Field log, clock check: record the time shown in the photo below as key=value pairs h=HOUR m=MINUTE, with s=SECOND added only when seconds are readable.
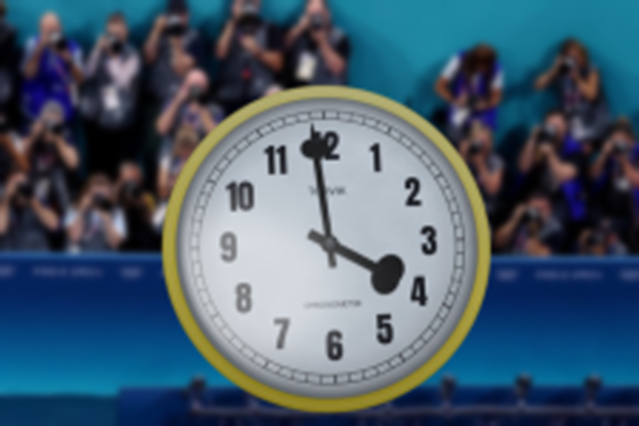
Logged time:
h=3 m=59
